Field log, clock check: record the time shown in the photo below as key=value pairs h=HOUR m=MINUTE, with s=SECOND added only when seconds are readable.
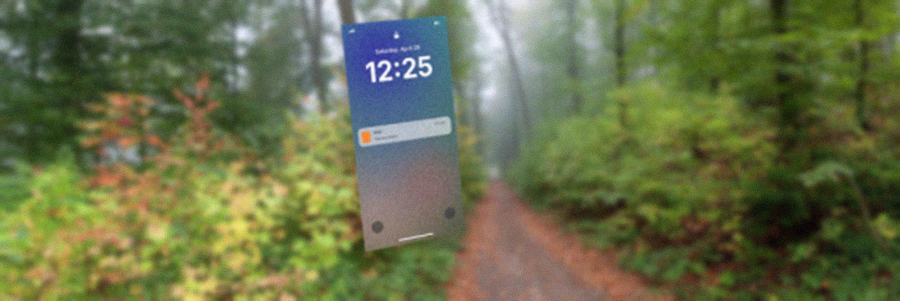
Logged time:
h=12 m=25
